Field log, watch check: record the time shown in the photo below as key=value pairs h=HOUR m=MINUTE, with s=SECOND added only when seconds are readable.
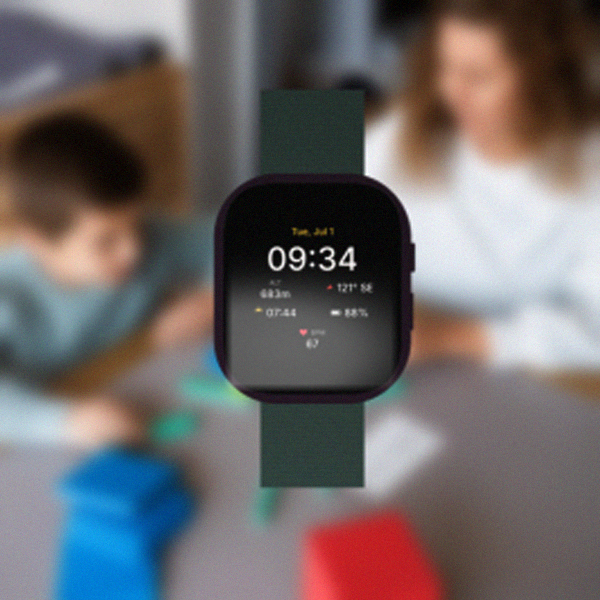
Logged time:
h=9 m=34
